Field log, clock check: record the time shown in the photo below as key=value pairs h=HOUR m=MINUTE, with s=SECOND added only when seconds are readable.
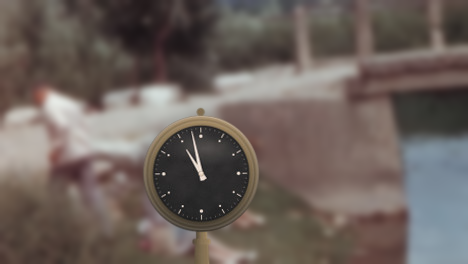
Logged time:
h=10 m=58
